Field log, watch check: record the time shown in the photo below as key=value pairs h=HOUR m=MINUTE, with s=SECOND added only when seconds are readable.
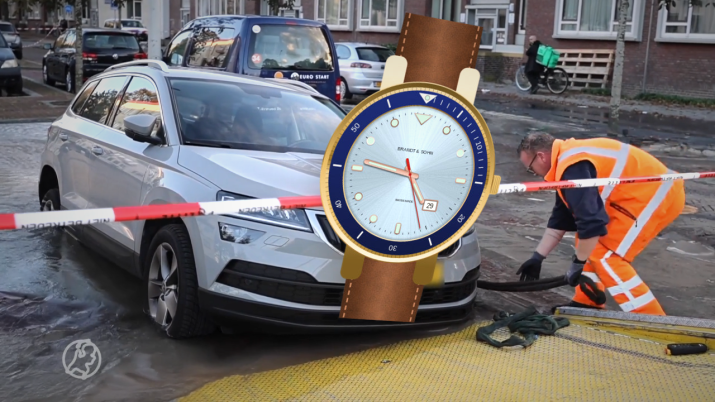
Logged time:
h=4 m=46 s=26
